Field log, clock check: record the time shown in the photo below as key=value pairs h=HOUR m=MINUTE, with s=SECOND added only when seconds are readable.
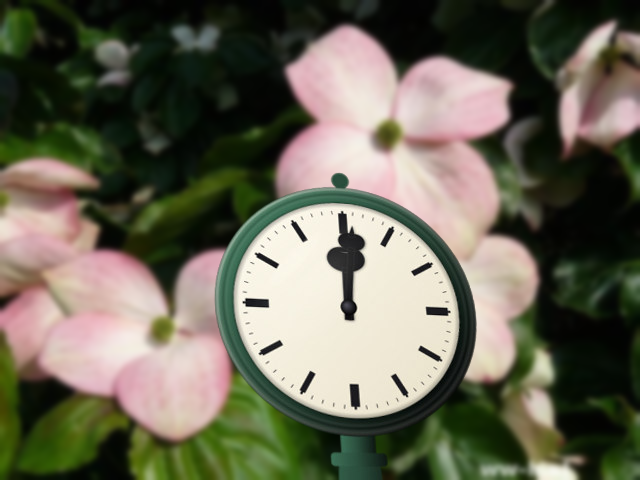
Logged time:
h=12 m=1
